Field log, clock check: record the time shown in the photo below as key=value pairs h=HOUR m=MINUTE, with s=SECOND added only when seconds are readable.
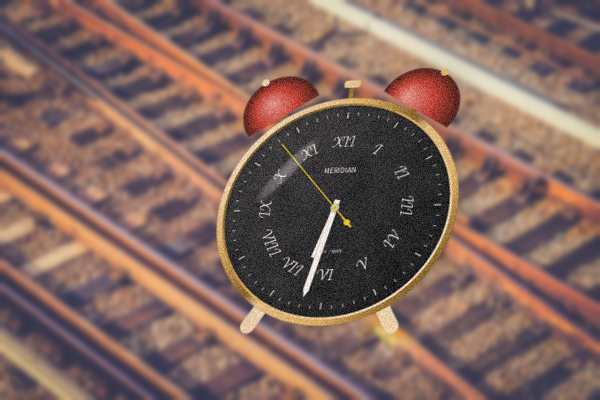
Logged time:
h=6 m=31 s=53
